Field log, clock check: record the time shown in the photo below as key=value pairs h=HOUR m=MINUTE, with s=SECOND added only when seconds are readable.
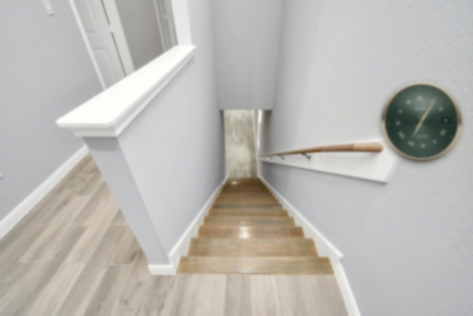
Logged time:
h=7 m=6
